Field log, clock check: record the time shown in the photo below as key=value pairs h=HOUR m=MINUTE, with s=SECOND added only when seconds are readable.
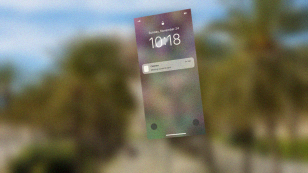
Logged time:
h=10 m=18
